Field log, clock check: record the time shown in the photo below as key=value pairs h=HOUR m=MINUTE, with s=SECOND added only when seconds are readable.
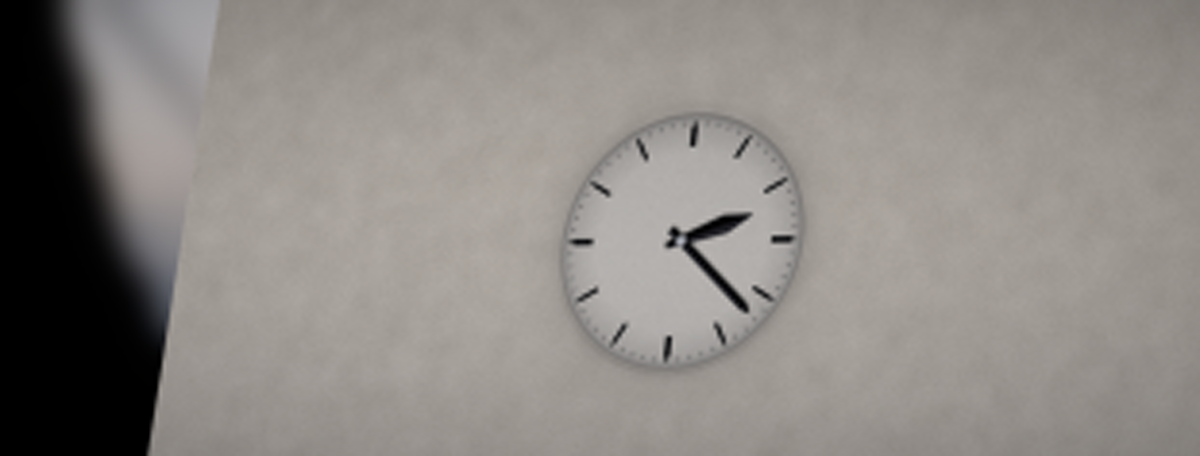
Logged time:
h=2 m=22
